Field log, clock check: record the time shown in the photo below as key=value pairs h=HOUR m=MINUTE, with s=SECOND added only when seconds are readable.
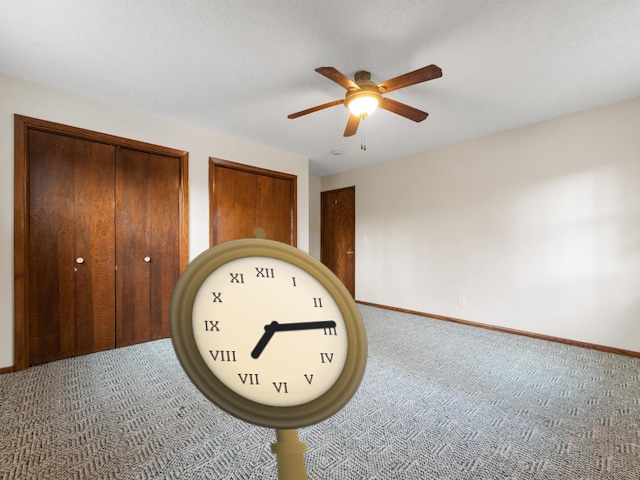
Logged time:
h=7 m=14
